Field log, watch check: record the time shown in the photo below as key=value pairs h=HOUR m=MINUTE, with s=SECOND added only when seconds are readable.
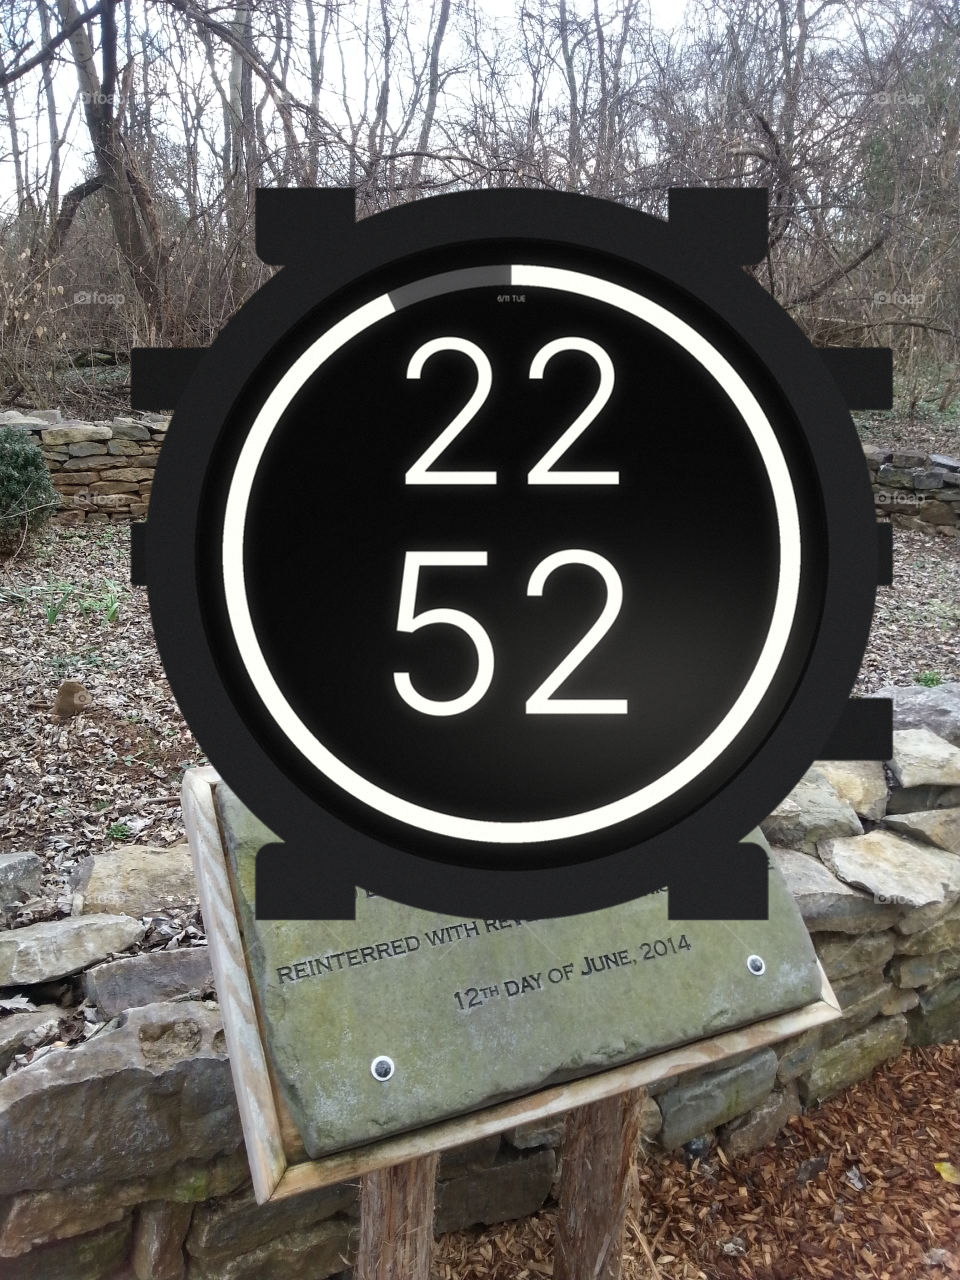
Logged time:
h=22 m=52
